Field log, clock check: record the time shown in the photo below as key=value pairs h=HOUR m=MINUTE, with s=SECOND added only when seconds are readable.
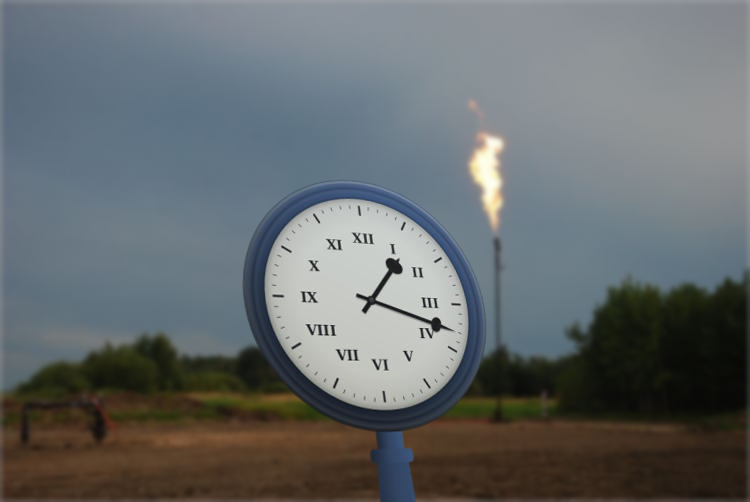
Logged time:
h=1 m=18
